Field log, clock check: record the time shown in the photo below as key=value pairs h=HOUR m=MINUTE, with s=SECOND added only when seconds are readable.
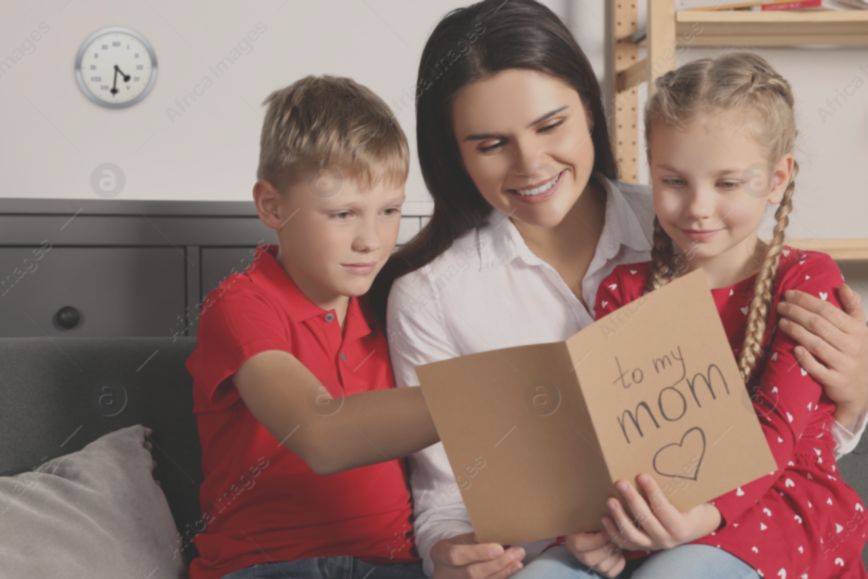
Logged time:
h=4 m=31
